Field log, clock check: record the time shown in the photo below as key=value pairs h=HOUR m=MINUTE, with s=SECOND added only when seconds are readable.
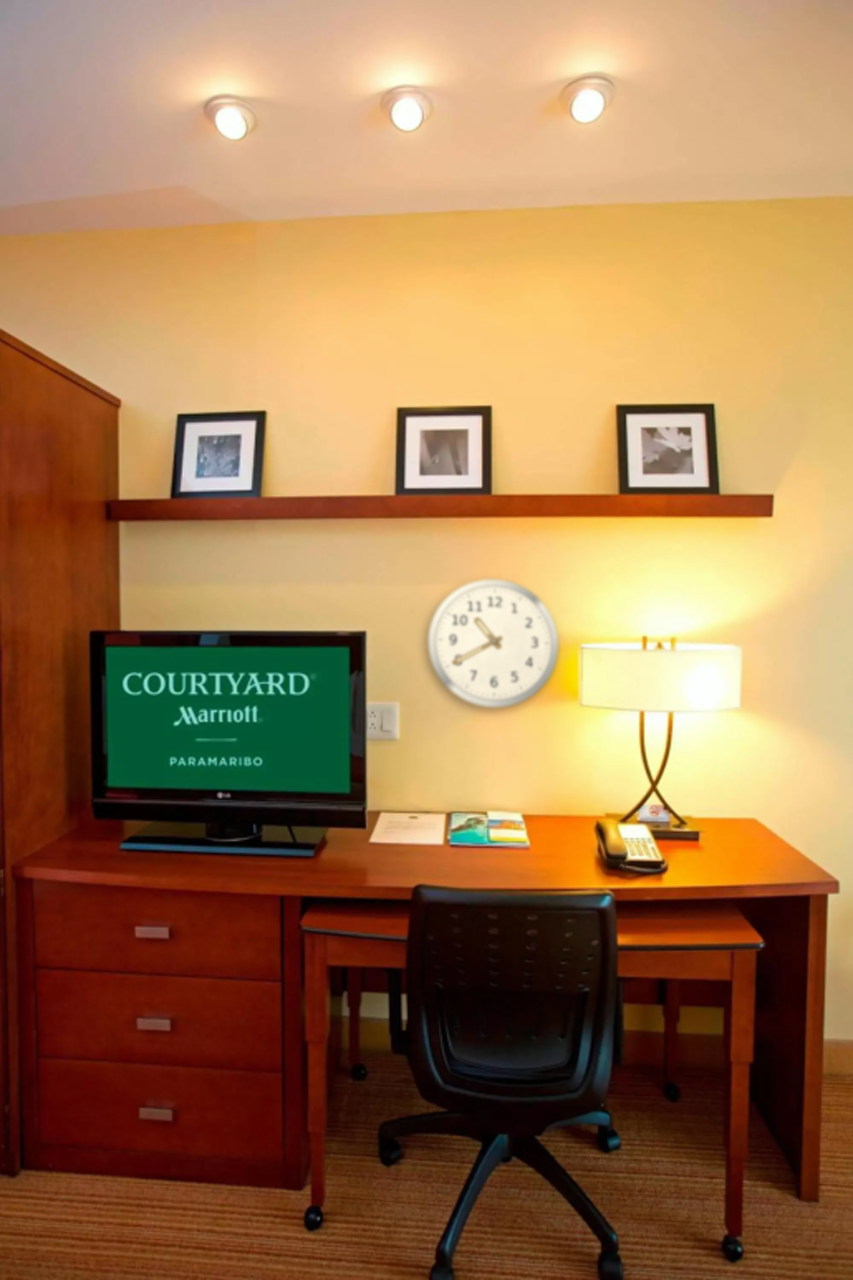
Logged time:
h=10 m=40
